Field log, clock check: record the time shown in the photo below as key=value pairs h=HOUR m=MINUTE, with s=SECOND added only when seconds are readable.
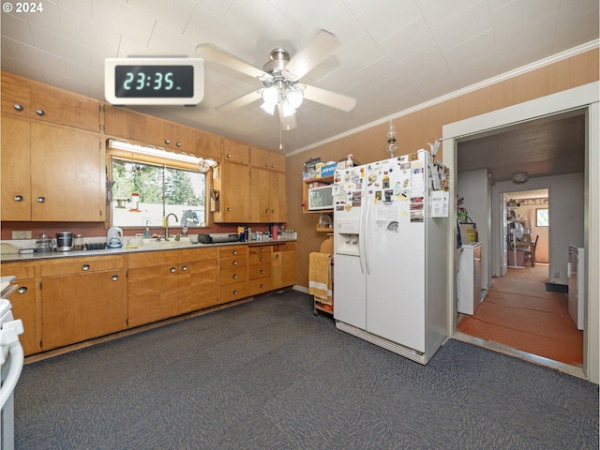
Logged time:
h=23 m=35
